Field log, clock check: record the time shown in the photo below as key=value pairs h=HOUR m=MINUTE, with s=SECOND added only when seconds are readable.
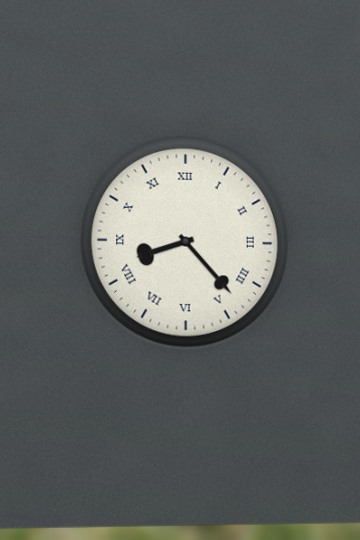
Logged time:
h=8 m=23
